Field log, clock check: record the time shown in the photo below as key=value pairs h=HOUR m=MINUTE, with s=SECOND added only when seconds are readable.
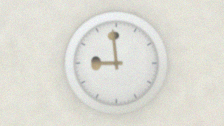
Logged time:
h=8 m=59
